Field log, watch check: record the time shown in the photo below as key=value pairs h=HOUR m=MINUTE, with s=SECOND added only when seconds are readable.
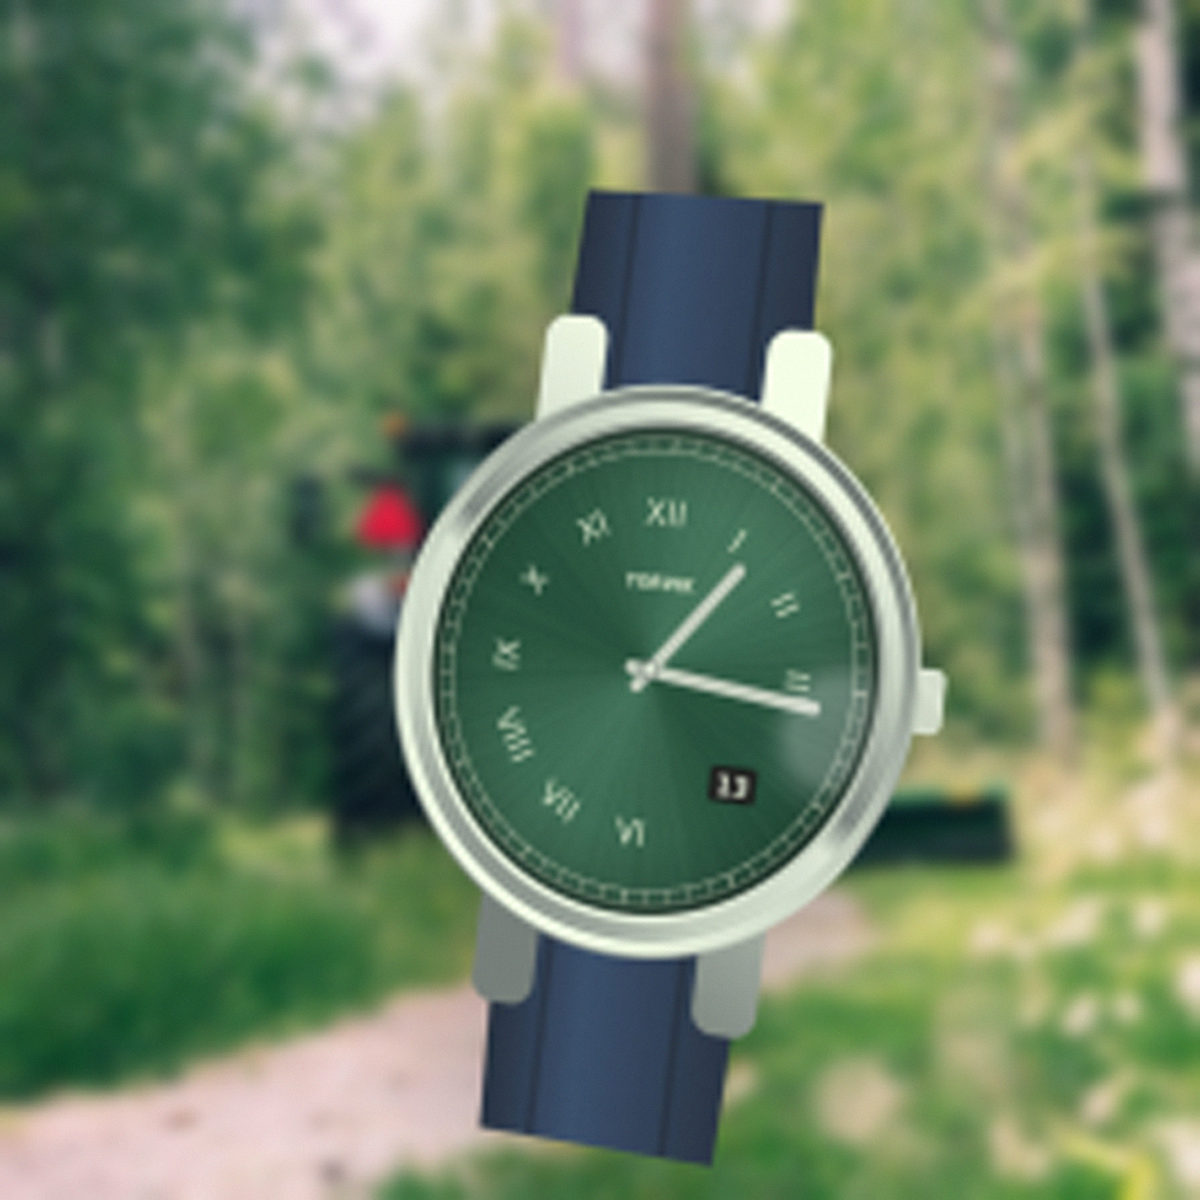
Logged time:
h=1 m=16
